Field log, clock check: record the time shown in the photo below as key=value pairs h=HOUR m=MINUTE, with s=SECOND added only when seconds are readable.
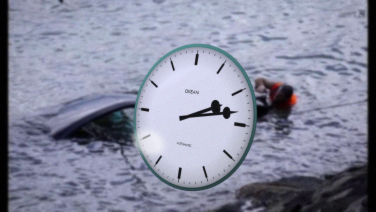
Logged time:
h=2 m=13
